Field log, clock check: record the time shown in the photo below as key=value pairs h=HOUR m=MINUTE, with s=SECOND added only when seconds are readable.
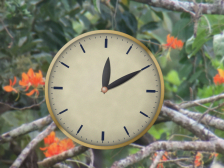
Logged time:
h=12 m=10
